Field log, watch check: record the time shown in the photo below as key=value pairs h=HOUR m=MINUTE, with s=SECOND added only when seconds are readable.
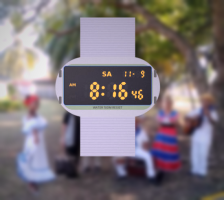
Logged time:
h=8 m=16 s=46
